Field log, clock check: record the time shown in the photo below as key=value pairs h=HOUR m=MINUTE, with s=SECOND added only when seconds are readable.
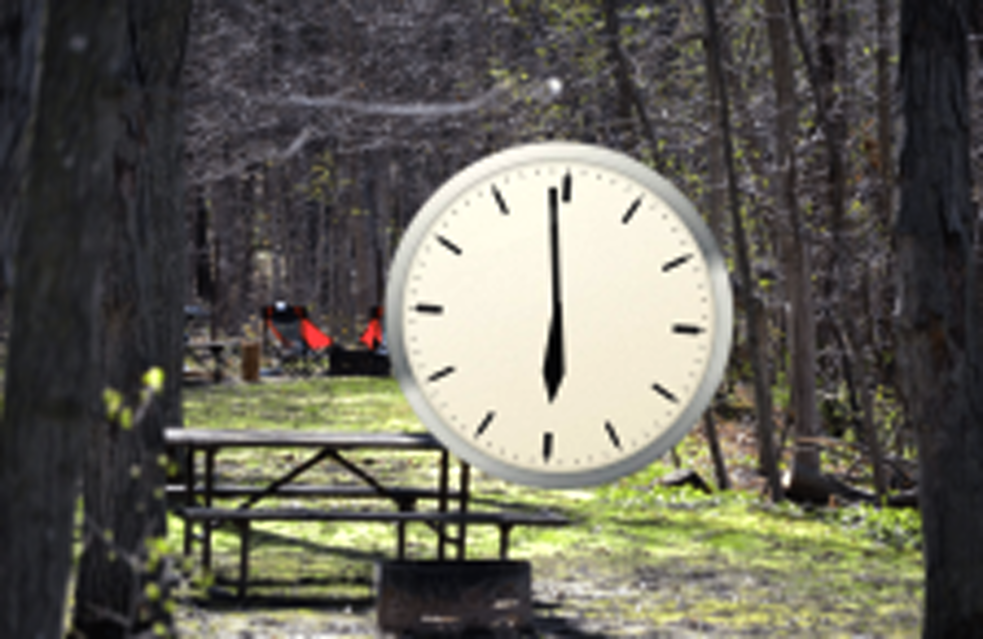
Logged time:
h=5 m=59
